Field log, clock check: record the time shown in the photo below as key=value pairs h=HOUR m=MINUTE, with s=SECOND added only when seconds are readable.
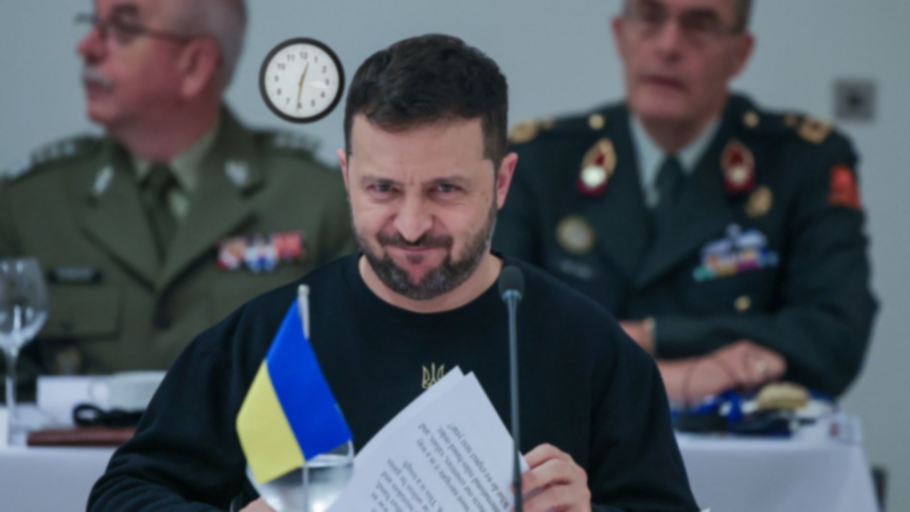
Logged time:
h=12 m=31
